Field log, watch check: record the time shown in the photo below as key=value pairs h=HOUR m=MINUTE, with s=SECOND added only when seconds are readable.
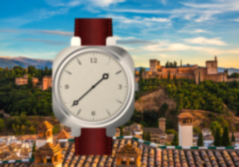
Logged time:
h=1 m=38
